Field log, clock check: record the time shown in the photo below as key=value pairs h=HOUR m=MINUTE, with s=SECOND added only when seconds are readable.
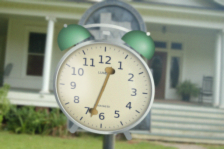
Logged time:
h=12 m=33
